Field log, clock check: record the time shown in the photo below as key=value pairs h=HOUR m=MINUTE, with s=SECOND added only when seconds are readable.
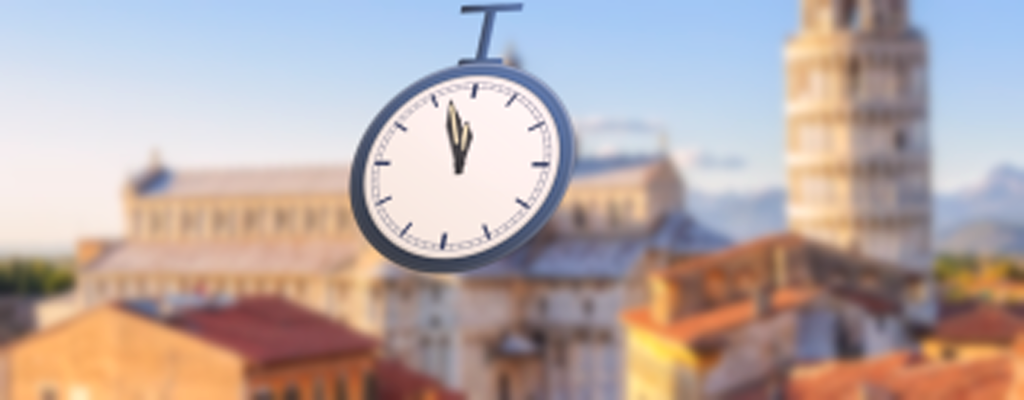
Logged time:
h=11 m=57
